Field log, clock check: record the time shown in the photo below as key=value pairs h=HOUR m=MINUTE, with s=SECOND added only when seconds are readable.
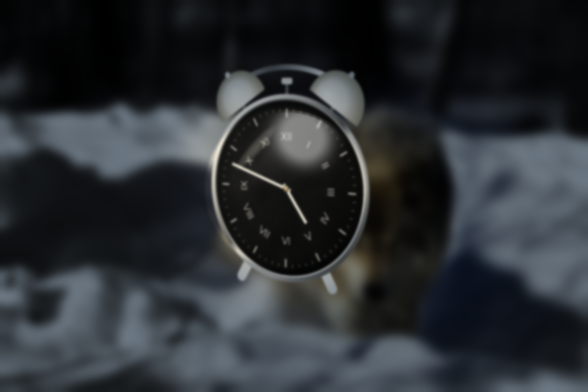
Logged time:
h=4 m=48
